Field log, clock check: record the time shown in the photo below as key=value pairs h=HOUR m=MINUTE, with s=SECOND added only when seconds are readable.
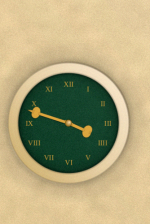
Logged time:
h=3 m=48
